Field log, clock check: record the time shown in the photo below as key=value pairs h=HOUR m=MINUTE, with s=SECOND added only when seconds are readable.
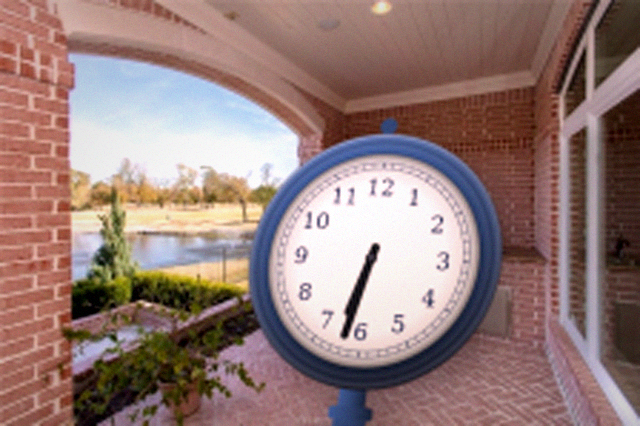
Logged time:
h=6 m=32
